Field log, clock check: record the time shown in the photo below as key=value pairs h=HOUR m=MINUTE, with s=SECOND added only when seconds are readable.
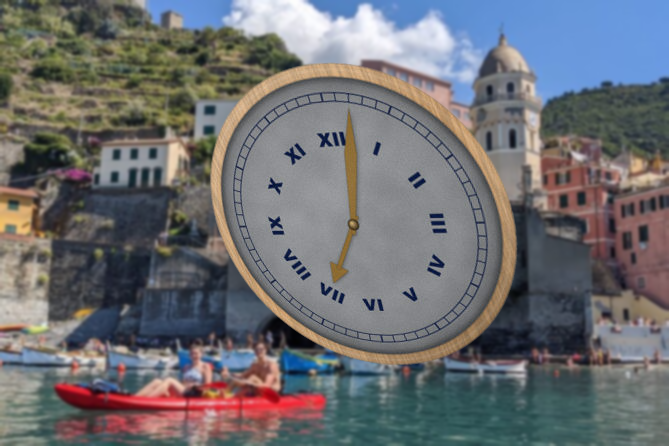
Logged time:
h=7 m=2
